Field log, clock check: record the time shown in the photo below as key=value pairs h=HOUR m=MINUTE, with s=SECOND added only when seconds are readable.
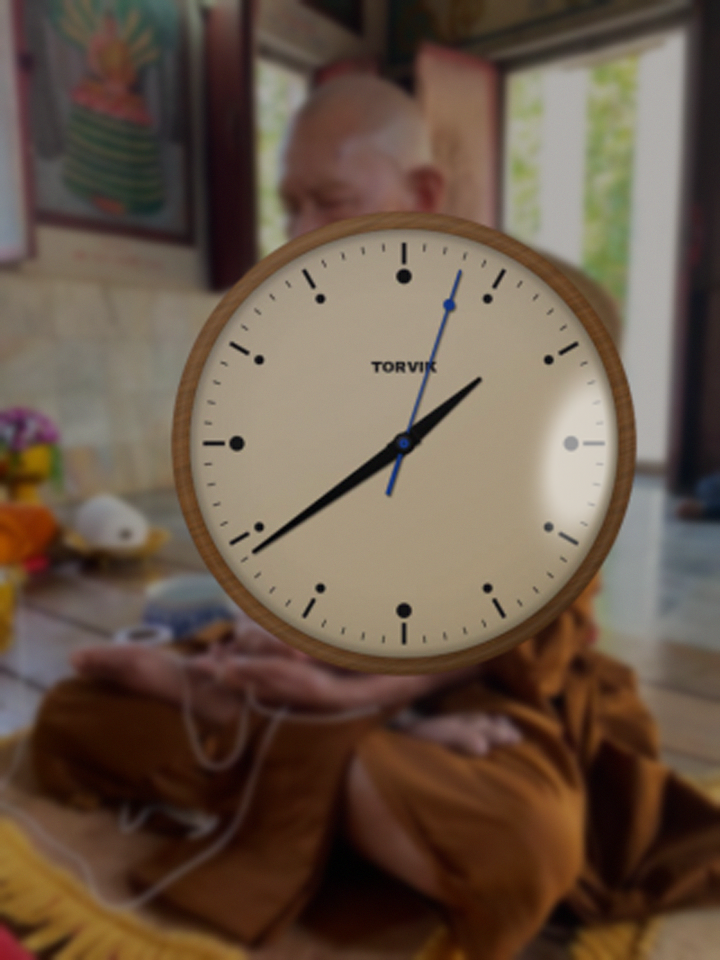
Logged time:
h=1 m=39 s=3
